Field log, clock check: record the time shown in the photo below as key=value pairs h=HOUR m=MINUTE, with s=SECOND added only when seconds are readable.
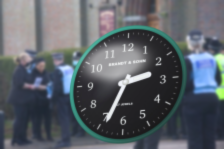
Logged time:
h=2 m=34
